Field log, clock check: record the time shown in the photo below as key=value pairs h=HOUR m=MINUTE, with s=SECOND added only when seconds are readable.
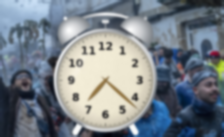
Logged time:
h=7 m=22
